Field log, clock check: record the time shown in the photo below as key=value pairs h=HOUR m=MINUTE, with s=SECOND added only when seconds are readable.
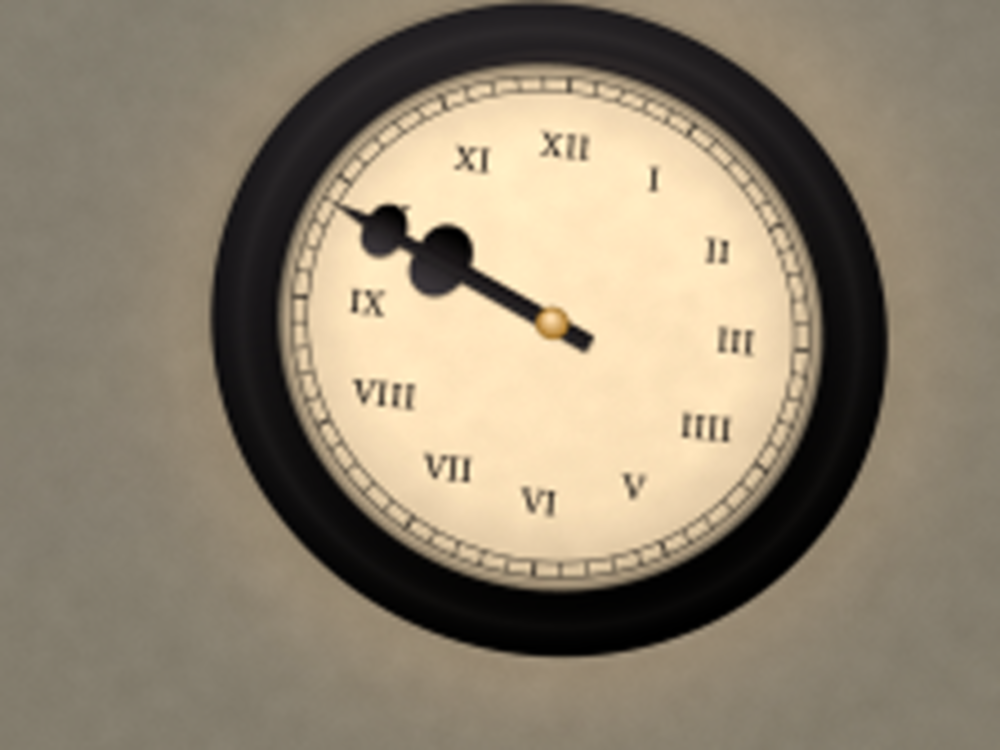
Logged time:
h=9 m=49
